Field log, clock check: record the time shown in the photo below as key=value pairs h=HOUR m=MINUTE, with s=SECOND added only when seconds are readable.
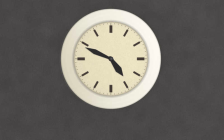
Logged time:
h=4 m=49
